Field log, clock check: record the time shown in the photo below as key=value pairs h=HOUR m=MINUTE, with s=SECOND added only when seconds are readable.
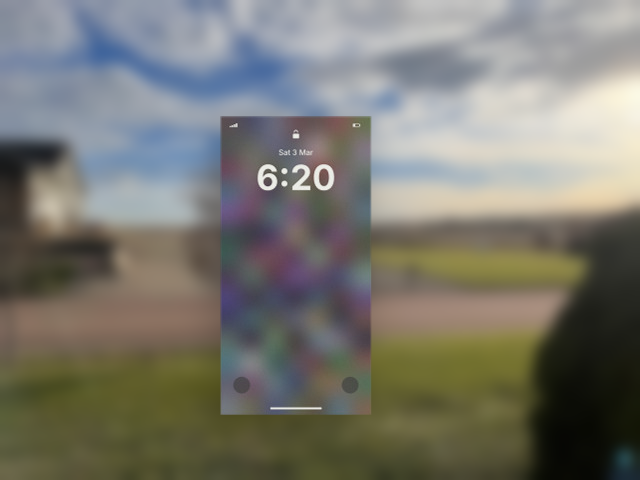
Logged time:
h=6 m=20
